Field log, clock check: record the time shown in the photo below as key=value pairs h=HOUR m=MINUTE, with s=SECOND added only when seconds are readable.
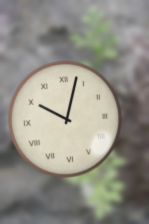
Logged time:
h=10 m=3
